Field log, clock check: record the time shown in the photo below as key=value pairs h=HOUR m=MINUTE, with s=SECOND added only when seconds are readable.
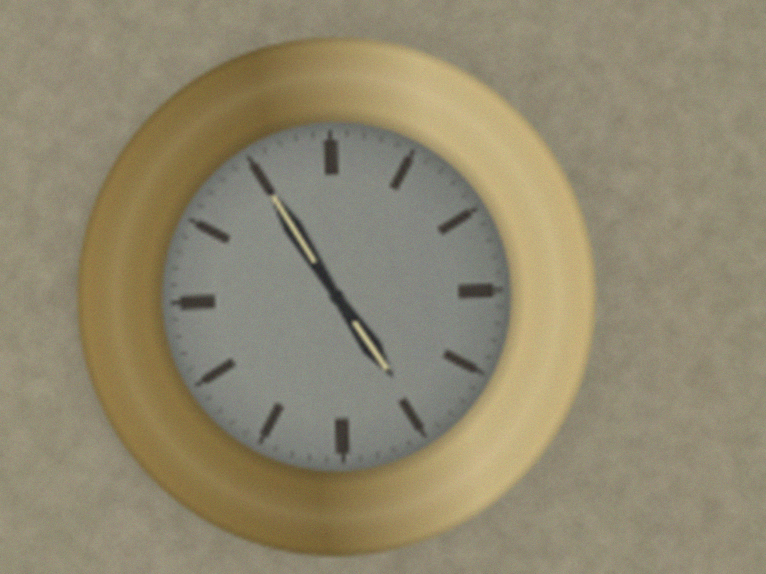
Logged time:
h=4 m=55
